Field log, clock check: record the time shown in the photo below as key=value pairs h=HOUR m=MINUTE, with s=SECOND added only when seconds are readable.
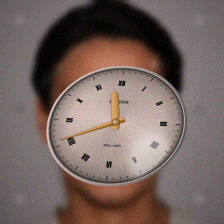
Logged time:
h=11 m=41
